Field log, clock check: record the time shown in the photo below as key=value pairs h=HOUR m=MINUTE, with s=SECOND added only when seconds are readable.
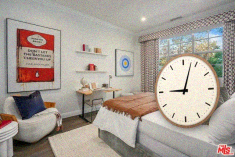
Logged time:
h=9 m=3
